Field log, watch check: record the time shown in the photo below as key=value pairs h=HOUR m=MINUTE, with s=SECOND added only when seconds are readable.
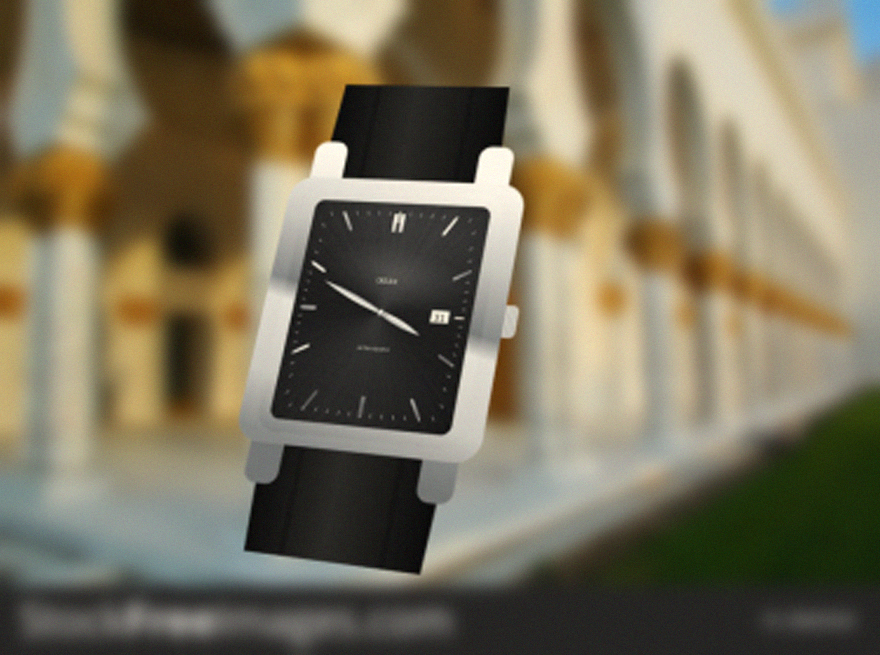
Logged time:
h=3 m=49
